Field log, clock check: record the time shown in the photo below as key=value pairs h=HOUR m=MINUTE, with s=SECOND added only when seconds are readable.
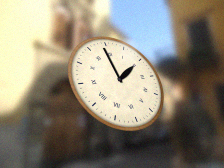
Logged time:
h=1 m=59
